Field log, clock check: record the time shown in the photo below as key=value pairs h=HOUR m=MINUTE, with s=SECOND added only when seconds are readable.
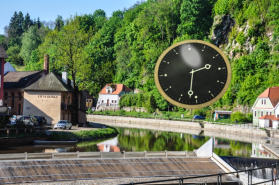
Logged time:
h=2 m=32
